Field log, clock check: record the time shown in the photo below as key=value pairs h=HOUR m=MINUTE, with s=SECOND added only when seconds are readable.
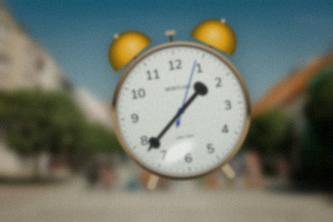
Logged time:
h=1 m=38 s=4
